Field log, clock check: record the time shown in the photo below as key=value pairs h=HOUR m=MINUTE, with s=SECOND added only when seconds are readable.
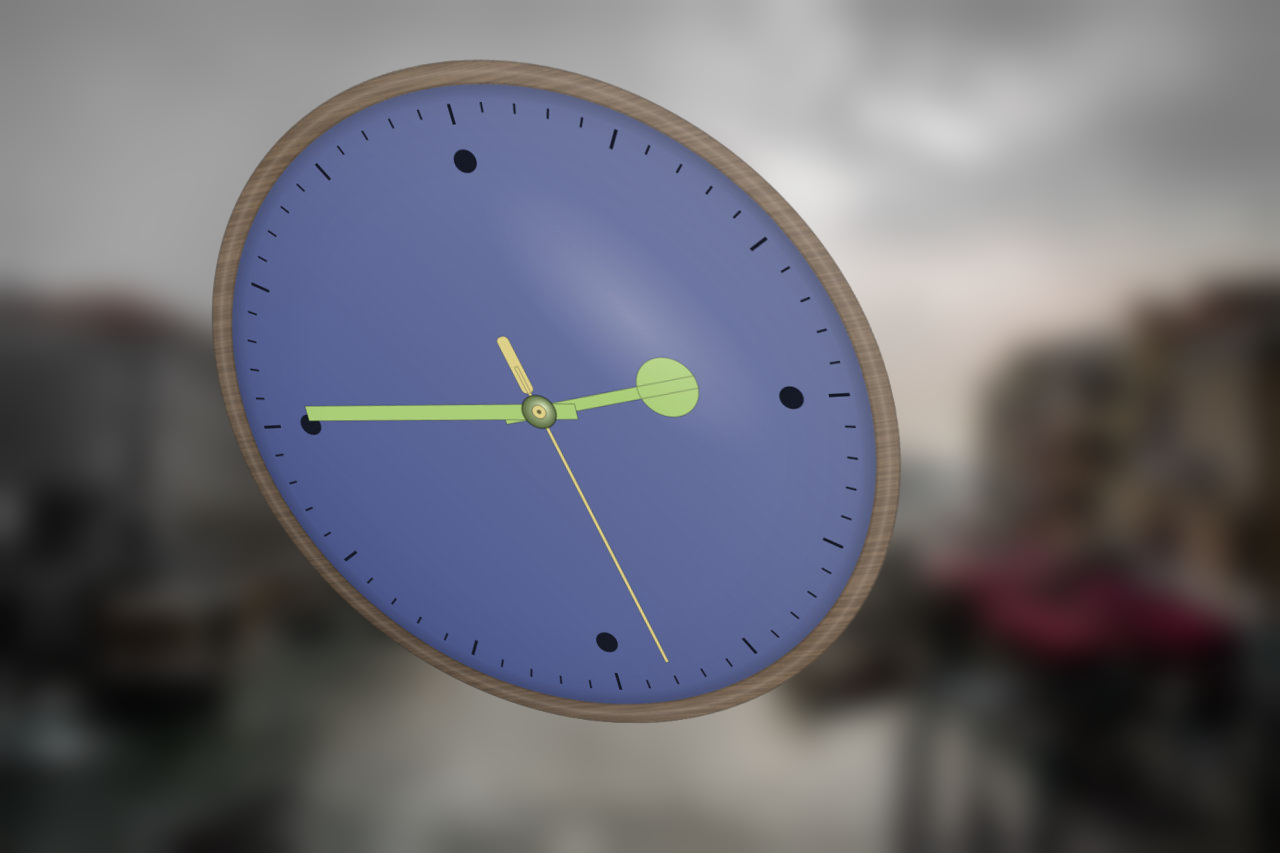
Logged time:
h=2 m=45 s=28
